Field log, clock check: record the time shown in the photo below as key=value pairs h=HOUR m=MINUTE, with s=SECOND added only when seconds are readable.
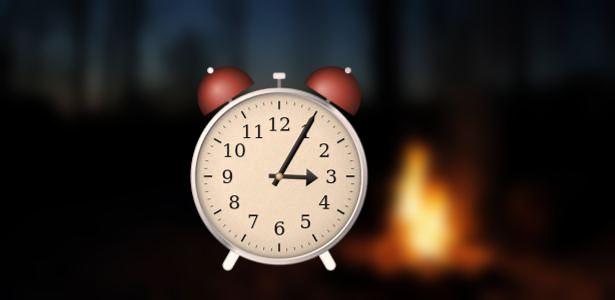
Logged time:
h=3 m=5
